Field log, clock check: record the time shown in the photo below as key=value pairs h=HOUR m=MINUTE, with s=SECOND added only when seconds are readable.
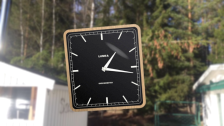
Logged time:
h=1 m=17
